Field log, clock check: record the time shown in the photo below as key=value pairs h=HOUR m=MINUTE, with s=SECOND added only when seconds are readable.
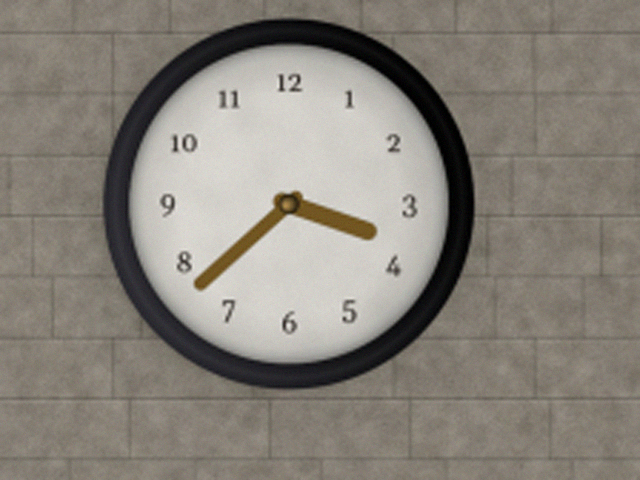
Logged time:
h=3 m=38
